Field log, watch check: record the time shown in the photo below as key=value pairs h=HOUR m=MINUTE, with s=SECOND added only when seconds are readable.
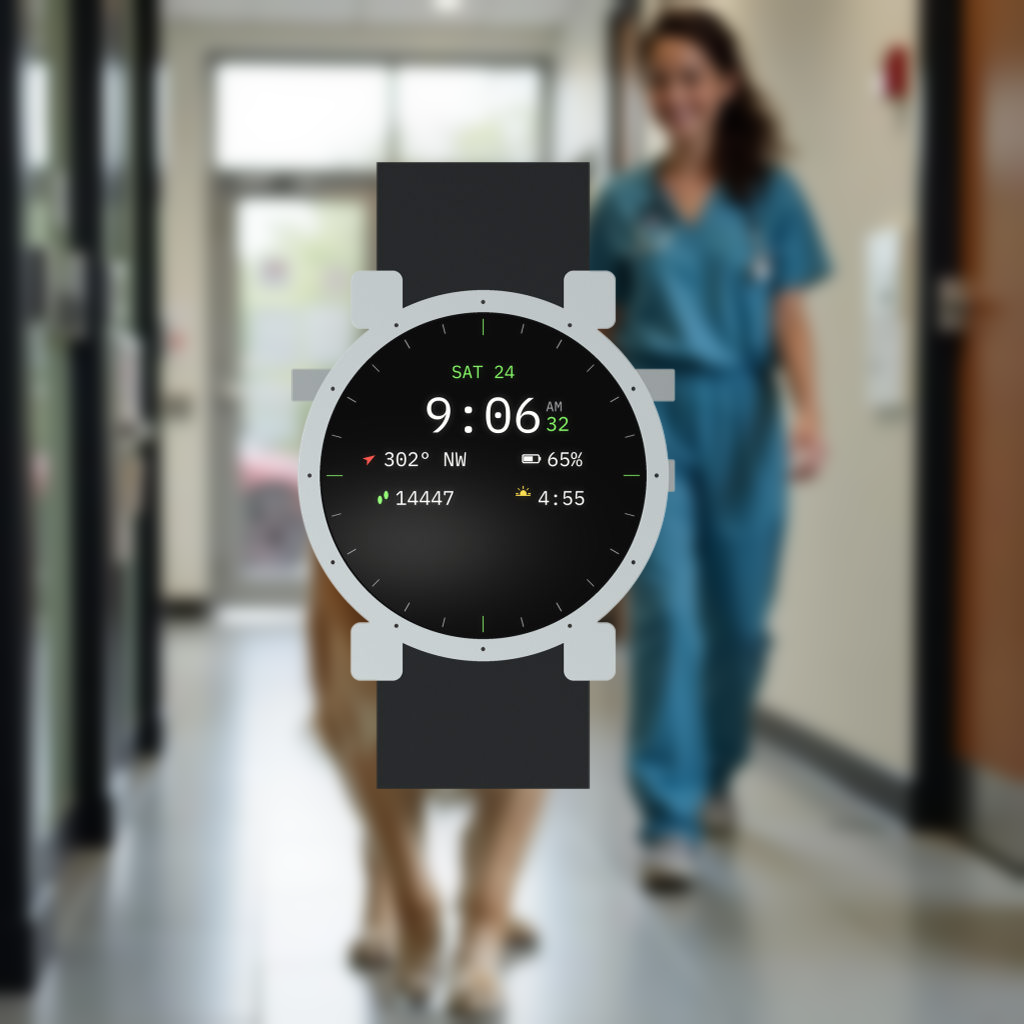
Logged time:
h=9 m=6 s=32
